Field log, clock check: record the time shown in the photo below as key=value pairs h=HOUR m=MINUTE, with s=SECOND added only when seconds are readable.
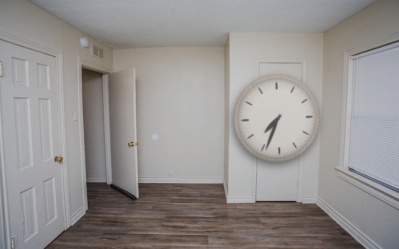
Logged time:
h=7 m=34
